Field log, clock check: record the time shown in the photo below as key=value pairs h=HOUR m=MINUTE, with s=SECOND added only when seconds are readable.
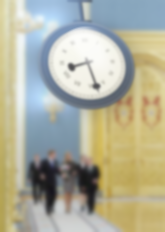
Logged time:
h=8 m=28
